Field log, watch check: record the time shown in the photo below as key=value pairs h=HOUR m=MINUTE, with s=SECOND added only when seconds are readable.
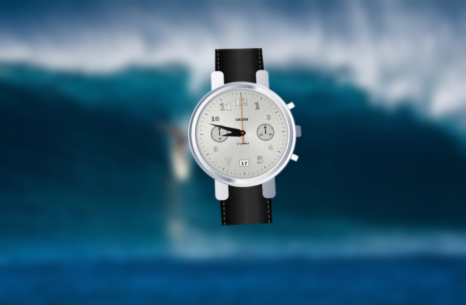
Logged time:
h=8 m=48
